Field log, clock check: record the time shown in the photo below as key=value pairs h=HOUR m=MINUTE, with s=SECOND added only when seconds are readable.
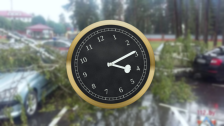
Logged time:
h=4 m=14
